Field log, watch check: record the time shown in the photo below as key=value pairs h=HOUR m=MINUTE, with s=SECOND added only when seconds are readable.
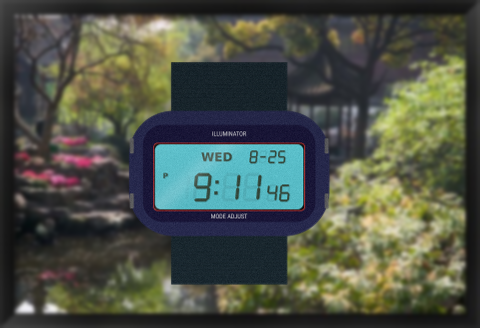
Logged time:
h=9 m=11 s=46
